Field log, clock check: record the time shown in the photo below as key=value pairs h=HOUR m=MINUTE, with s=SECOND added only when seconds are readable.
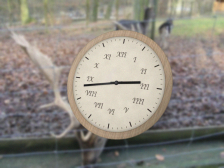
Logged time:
h=2 m=43
